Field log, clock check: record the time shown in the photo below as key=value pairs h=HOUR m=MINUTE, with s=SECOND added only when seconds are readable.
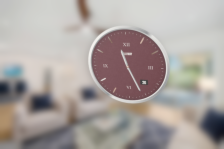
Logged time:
h=11 m=26
